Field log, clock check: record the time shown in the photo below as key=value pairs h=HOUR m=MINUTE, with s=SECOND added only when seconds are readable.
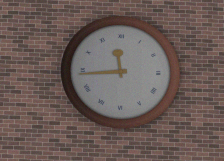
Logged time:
h=11 m=44
